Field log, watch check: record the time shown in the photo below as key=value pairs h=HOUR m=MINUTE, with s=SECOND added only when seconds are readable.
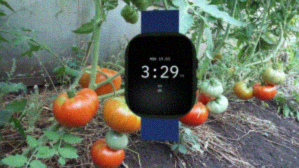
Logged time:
h=3 m=29
